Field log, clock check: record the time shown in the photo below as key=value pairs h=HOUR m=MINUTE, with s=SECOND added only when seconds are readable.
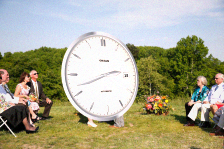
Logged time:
h=2 m=42
